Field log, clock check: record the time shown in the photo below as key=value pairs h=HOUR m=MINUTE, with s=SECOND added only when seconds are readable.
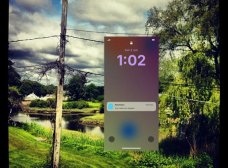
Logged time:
h=1 m=2
